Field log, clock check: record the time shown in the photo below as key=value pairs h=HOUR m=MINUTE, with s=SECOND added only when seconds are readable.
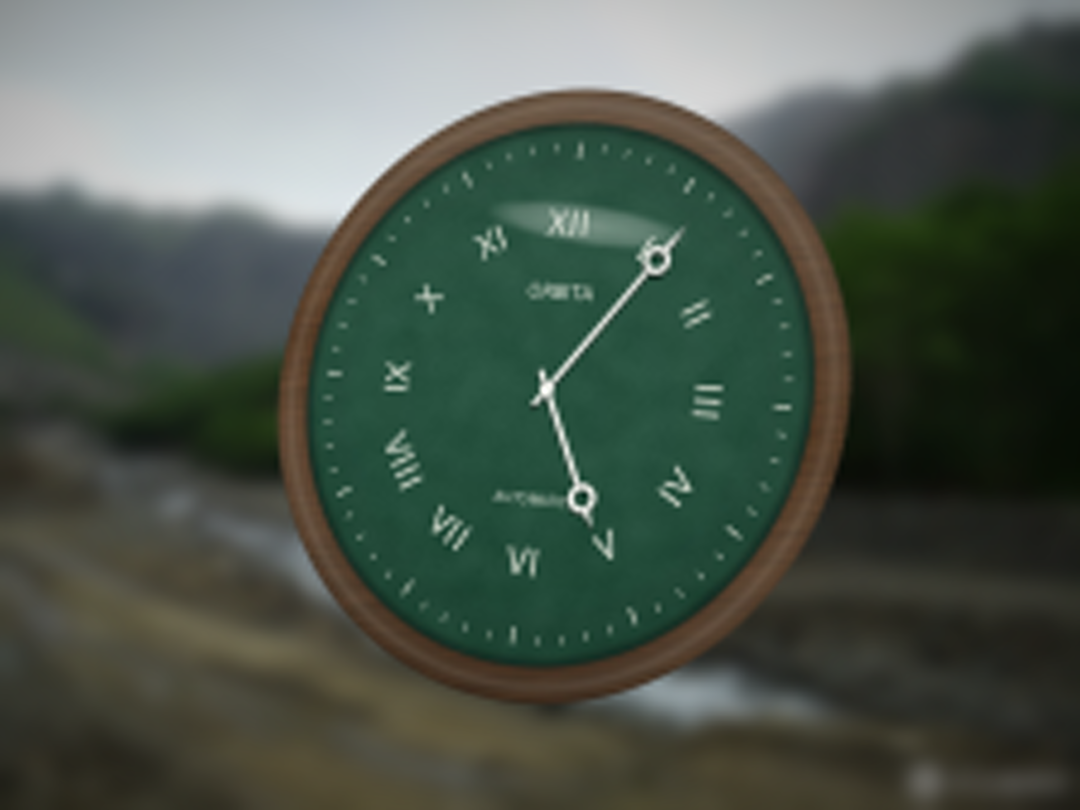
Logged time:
h=5 m=6
